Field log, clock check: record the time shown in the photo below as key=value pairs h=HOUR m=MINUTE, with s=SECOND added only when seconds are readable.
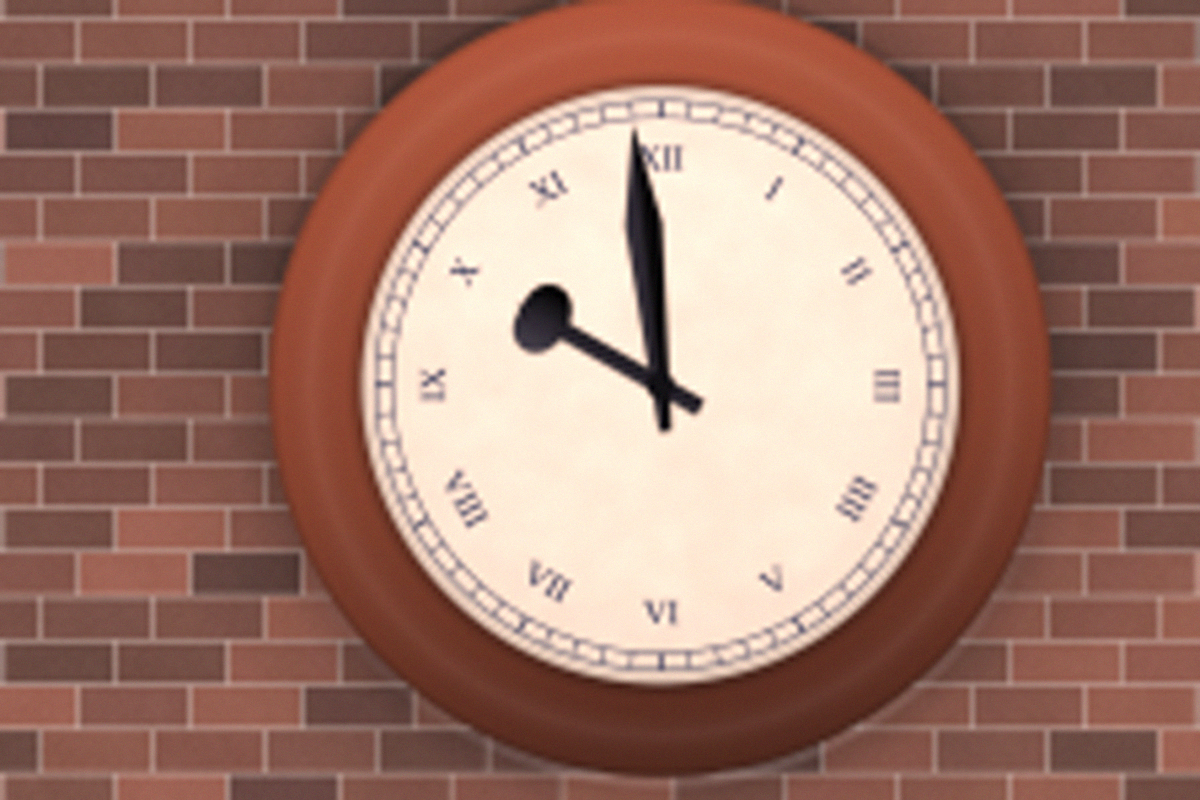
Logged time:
h=9 m=59
